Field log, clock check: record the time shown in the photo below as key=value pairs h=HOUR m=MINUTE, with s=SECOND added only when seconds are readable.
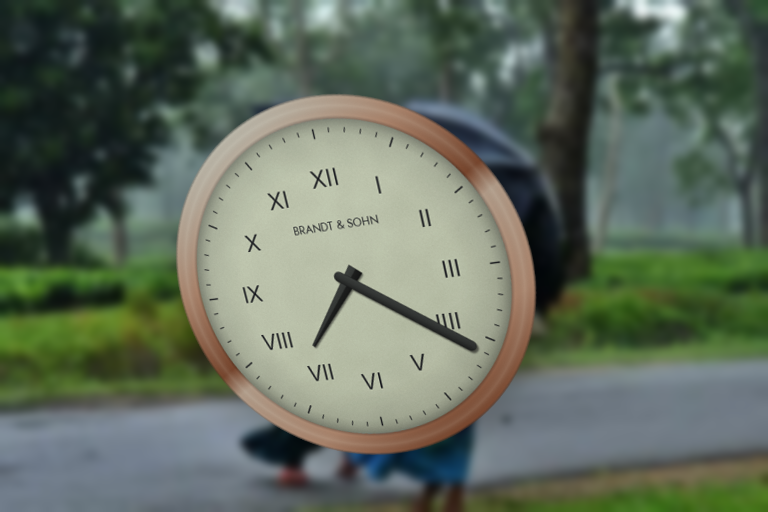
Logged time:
h=7 m=21
